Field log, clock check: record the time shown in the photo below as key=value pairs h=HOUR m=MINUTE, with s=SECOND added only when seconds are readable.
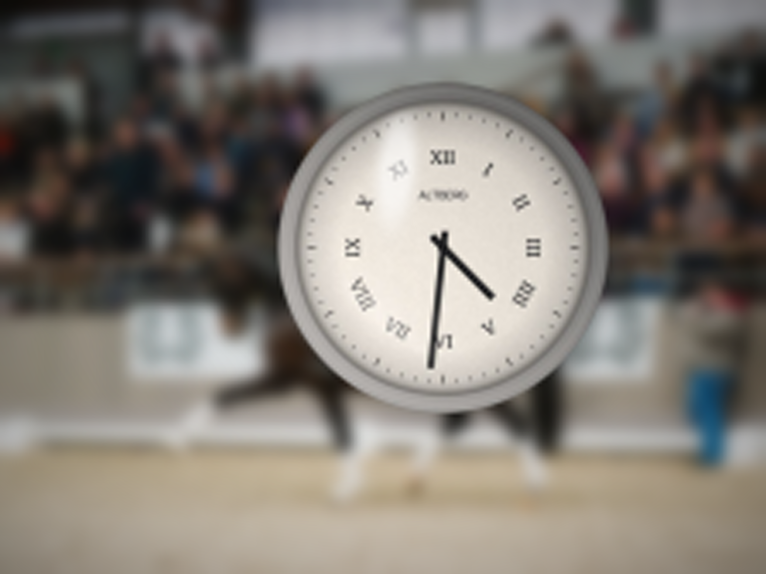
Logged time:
h=4 m=31
